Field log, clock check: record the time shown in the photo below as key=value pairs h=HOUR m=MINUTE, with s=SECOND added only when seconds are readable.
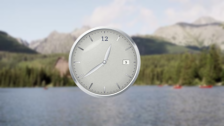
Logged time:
h=12 m=39
